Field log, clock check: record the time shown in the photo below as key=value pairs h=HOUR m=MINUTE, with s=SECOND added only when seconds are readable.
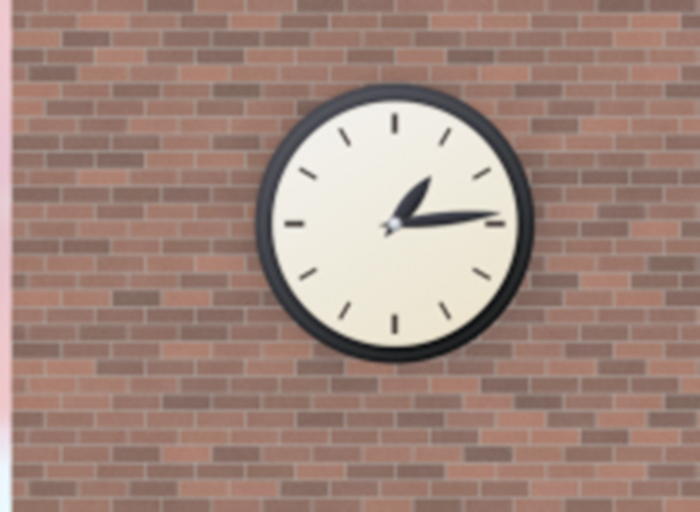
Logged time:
h=1 m=14
